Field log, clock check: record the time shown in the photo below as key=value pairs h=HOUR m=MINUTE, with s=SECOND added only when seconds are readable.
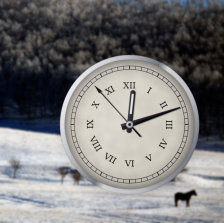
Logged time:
h=12 m=11 s=53
